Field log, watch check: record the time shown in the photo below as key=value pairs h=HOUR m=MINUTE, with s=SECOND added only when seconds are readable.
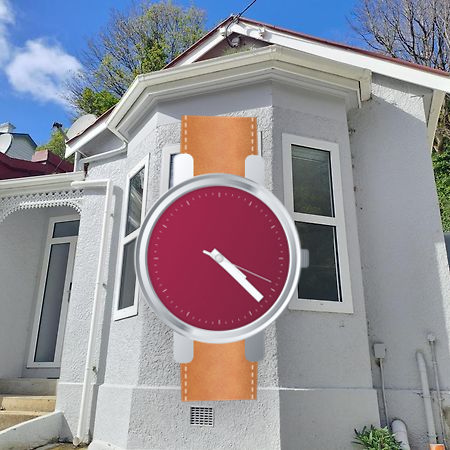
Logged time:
h=4 m=22 s=19
